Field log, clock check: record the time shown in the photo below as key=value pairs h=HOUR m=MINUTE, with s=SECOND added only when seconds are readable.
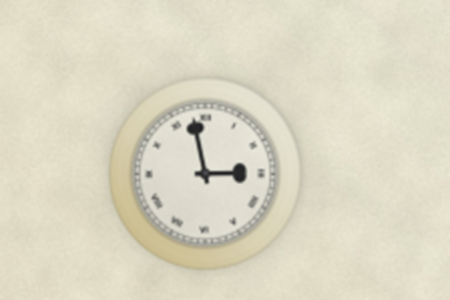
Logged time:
h=2 m=58
